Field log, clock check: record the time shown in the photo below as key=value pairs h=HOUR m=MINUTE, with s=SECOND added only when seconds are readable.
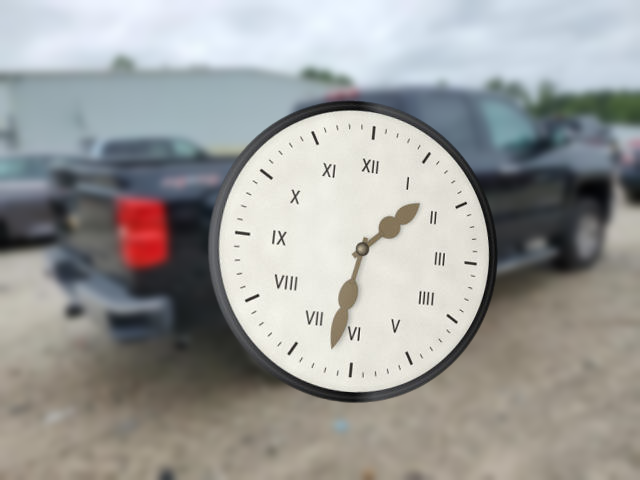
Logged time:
h=1 m=32
